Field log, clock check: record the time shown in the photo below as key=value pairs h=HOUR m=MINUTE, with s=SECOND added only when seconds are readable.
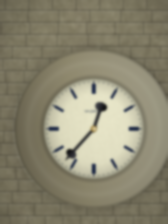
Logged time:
h=12 m=37
